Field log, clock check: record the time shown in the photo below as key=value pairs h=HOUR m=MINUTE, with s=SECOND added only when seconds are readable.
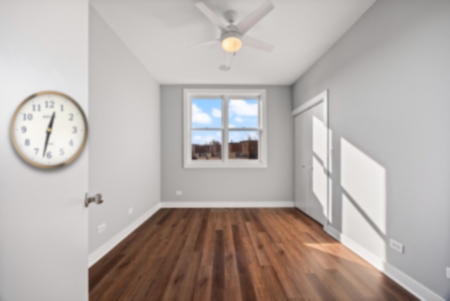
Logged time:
h=12 m=32
